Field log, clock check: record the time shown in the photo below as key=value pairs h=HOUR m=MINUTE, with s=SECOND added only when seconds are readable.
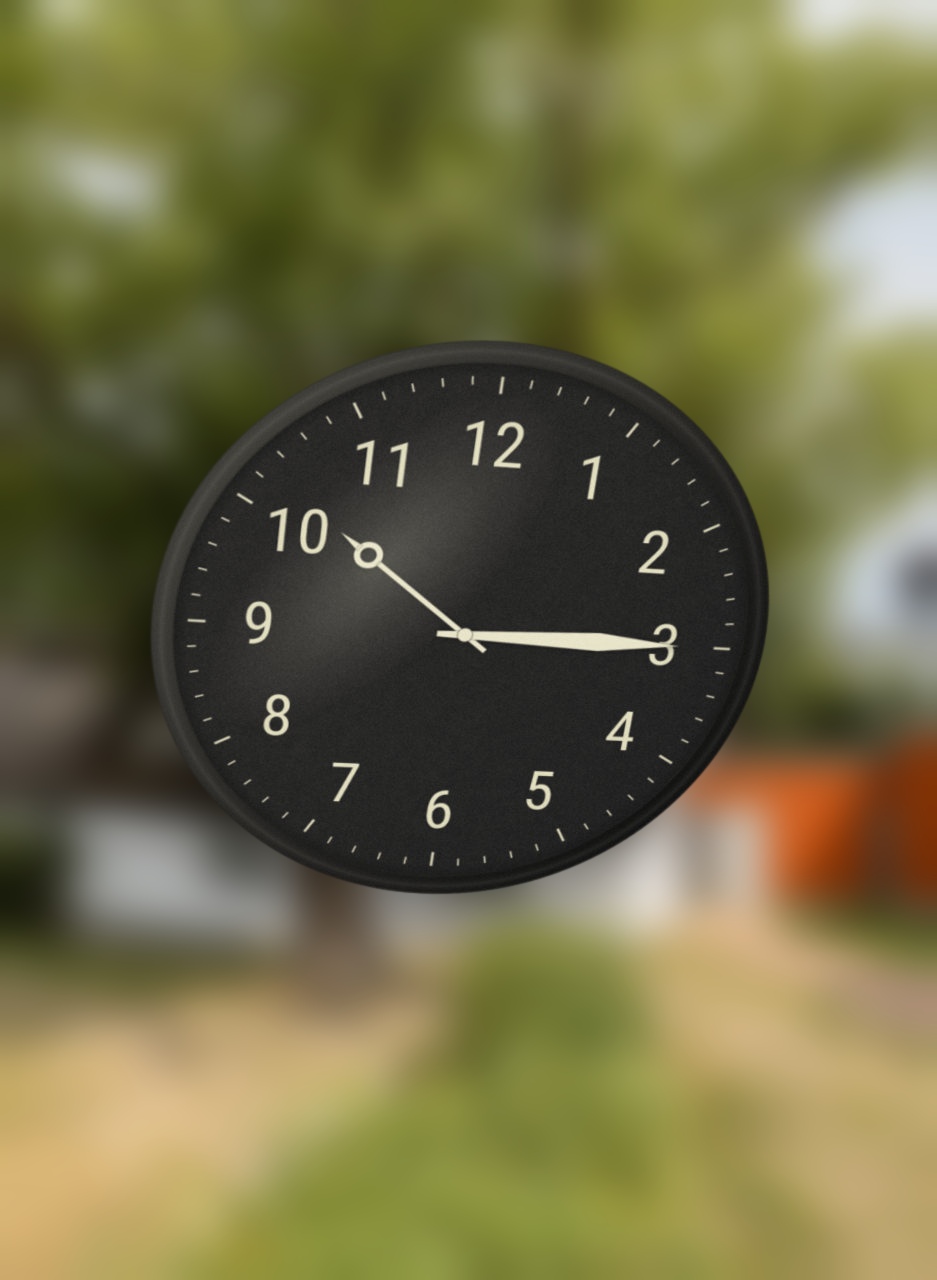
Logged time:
h=10 m=15
